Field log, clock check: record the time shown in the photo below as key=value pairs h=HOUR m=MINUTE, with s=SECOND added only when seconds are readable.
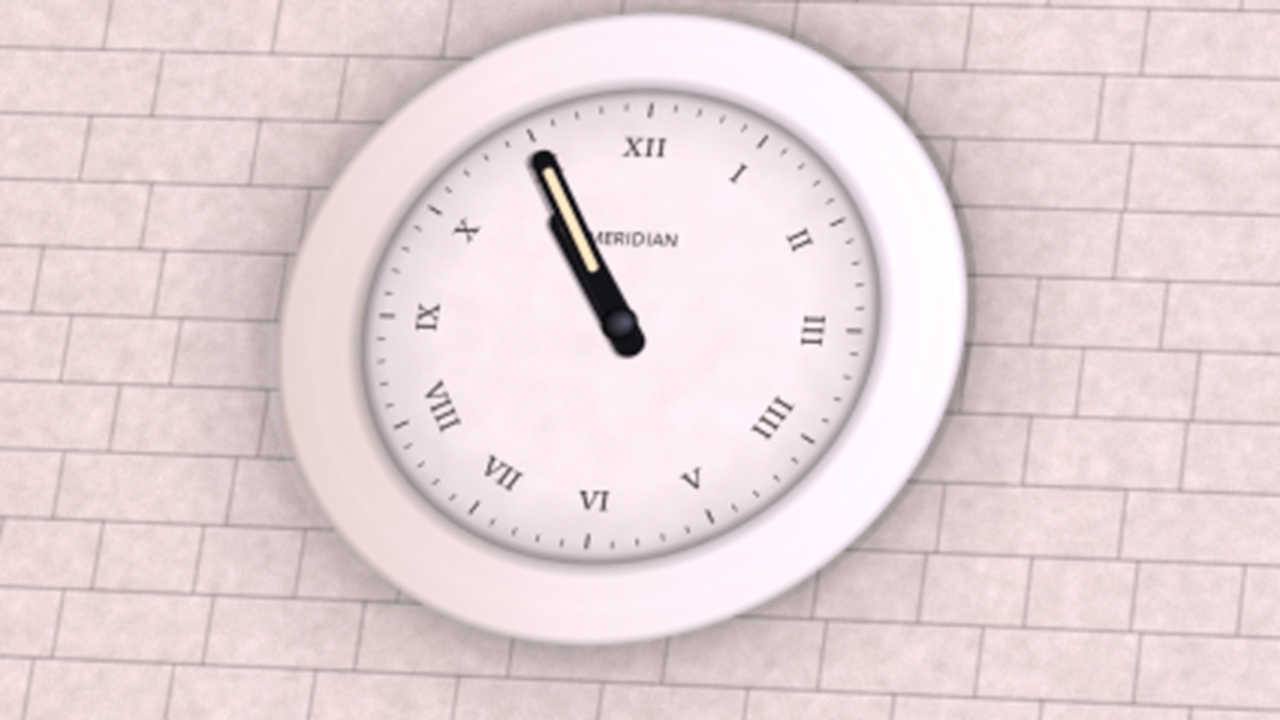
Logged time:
h=10 m=55
